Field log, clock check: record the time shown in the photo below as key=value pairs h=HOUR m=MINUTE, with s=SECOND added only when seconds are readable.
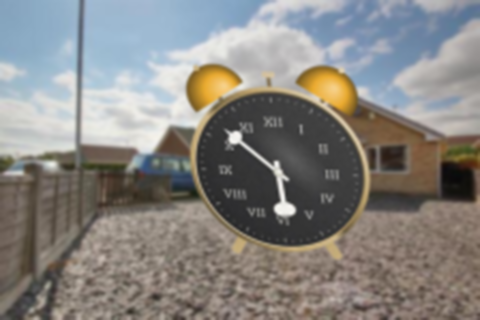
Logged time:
h=5 m=52
